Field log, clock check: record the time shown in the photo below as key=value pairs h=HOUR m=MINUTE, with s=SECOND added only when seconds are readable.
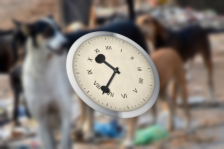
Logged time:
h=10 m=37
